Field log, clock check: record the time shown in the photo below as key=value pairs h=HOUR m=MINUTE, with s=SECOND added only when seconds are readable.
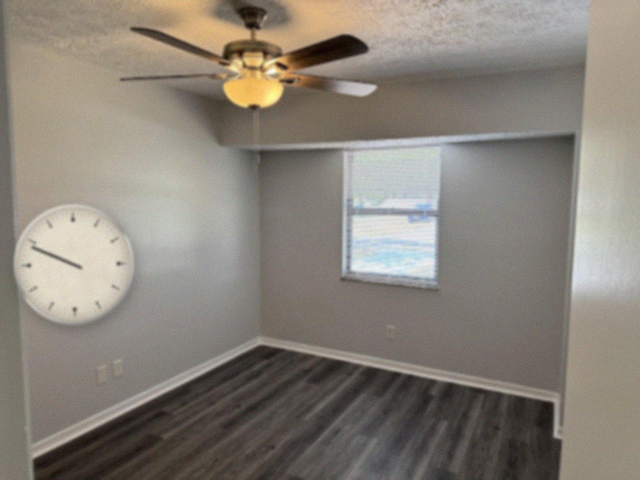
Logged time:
h=9 m=49
